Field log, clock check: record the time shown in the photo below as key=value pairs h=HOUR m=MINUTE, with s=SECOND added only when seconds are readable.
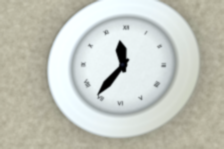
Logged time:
h=11 m=36
